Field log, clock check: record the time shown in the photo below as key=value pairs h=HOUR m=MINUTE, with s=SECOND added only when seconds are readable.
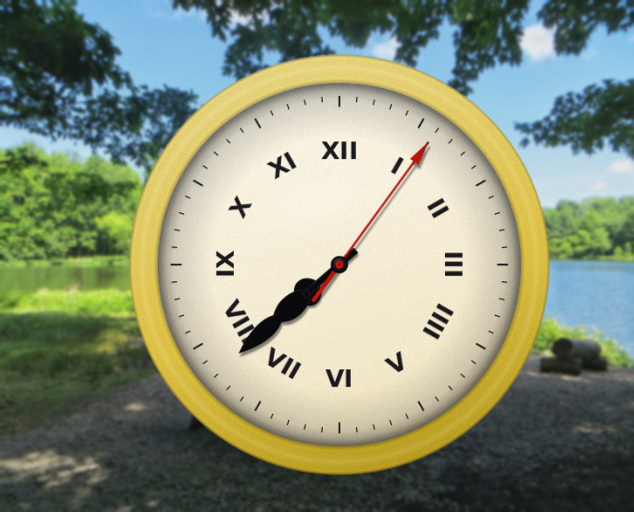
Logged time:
h=7 m=38 s=6
